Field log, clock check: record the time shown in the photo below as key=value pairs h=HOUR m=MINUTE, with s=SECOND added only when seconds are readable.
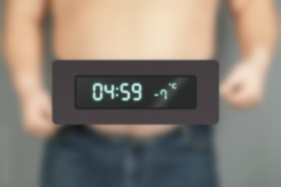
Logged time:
h=4 m=59
